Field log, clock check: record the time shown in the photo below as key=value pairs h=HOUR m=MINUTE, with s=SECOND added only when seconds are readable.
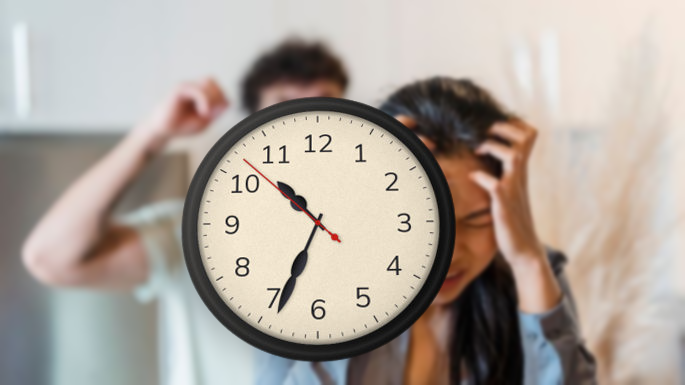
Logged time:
h=10 m=33 s=52
